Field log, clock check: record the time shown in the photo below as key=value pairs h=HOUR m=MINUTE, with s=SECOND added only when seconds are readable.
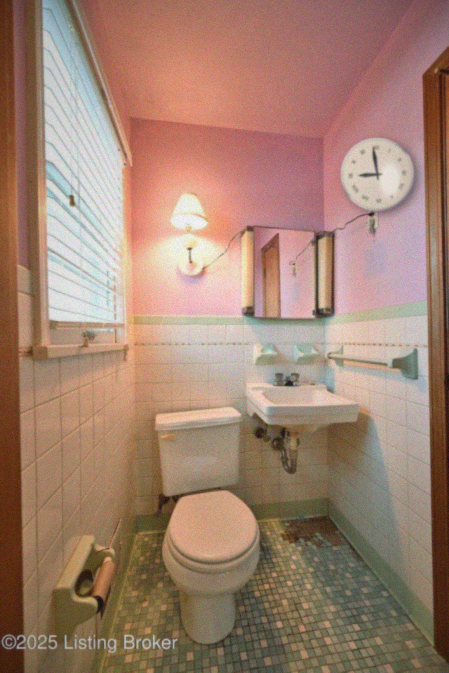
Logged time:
h=8 m=59
